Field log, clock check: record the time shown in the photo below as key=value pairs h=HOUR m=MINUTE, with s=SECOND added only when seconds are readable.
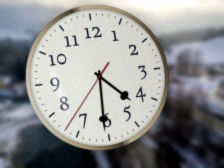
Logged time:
h=4 m=30 s=37
